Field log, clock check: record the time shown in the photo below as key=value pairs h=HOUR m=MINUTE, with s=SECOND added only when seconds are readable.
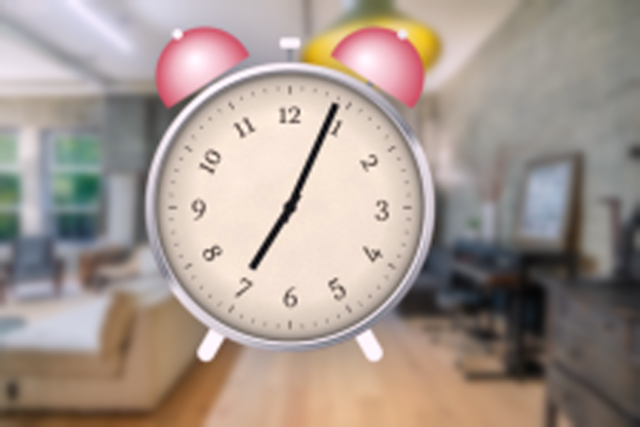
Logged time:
h=7 m=4
